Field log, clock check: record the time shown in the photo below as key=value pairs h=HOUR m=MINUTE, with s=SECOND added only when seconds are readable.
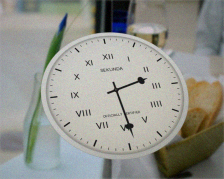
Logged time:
h=2 m=29
